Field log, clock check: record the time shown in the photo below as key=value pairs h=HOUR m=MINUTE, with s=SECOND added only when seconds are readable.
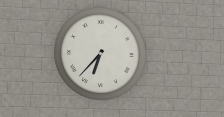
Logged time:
h=6 m=37
